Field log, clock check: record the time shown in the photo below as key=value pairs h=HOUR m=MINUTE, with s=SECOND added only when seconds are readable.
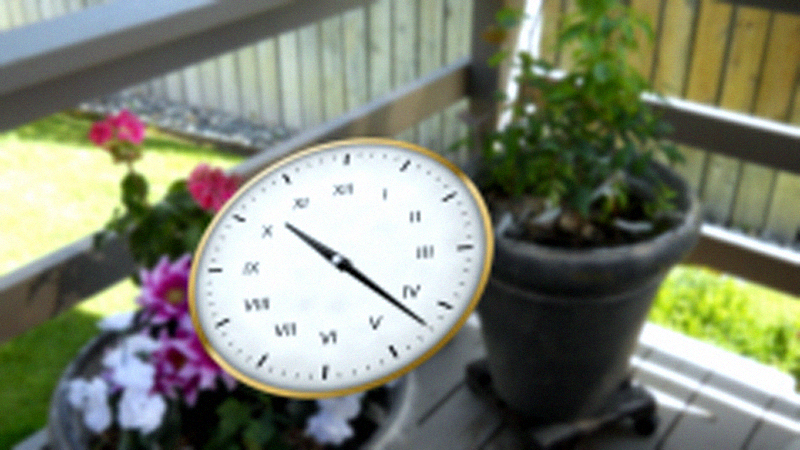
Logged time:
h=10 m=22
